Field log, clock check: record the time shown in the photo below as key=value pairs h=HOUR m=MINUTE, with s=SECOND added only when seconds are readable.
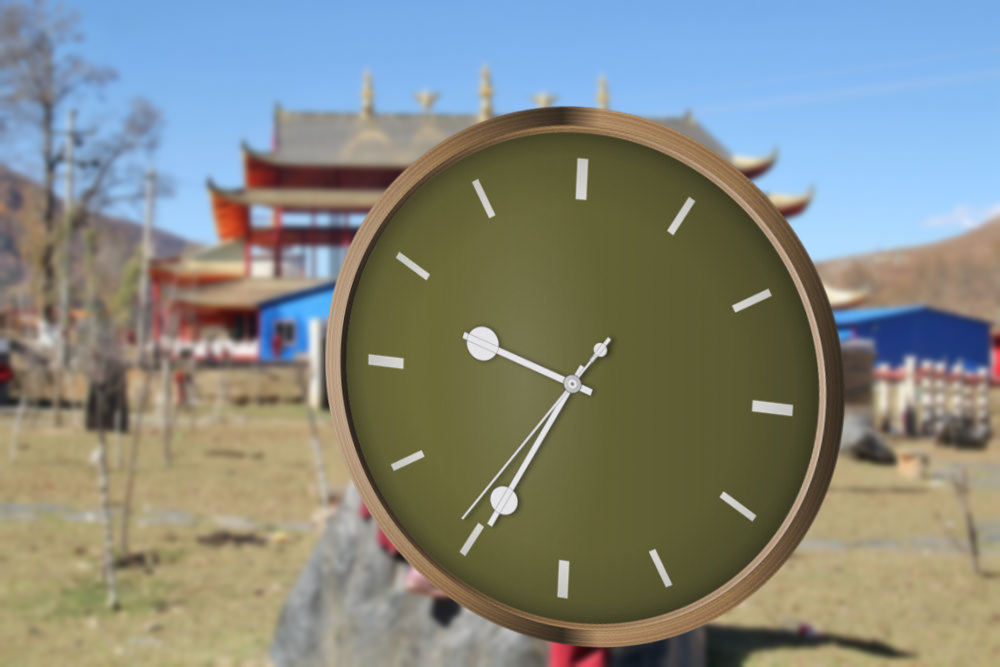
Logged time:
h=9 m=34 s=36
